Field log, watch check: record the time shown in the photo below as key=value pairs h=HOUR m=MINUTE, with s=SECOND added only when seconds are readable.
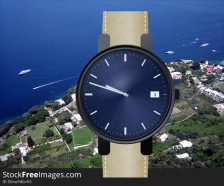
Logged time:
h=9 m=48
